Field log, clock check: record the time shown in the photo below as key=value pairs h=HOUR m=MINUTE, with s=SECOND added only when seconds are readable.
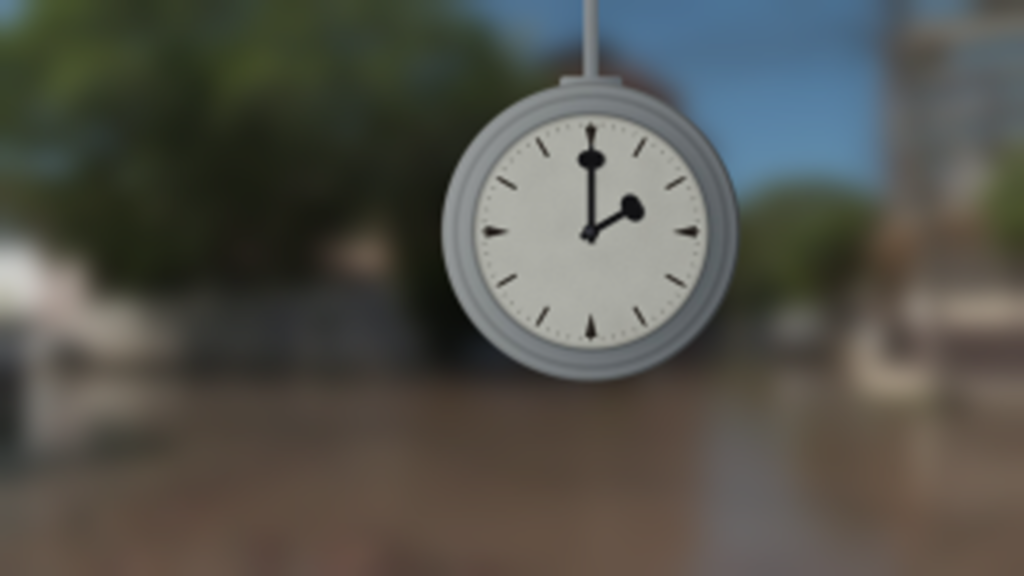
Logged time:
h=2 m=0
